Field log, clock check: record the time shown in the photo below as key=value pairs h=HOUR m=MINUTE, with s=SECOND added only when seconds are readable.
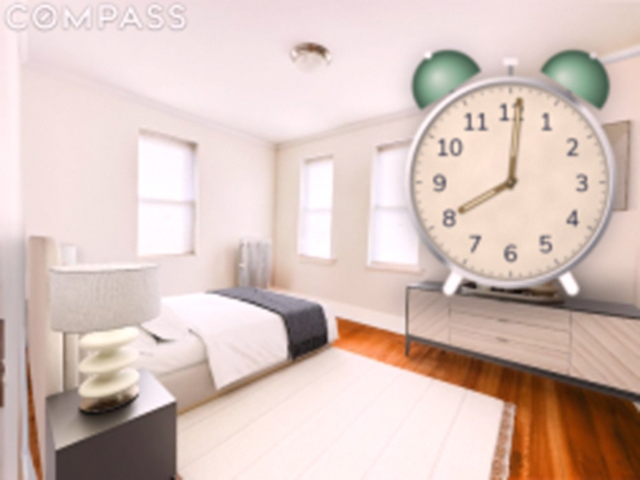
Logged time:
h=8 m=1
